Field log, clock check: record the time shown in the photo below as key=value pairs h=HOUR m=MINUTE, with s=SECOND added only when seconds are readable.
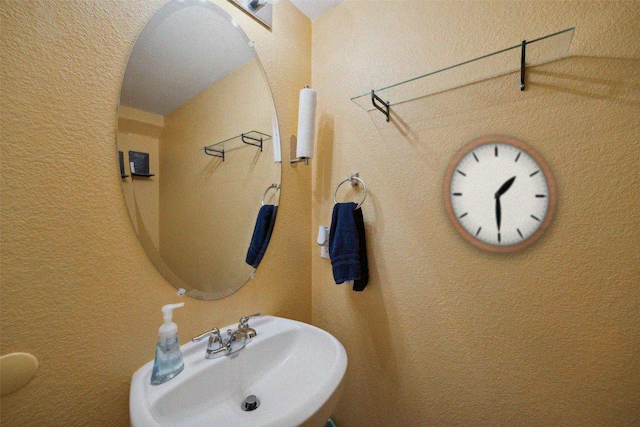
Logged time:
h=1 m=30
